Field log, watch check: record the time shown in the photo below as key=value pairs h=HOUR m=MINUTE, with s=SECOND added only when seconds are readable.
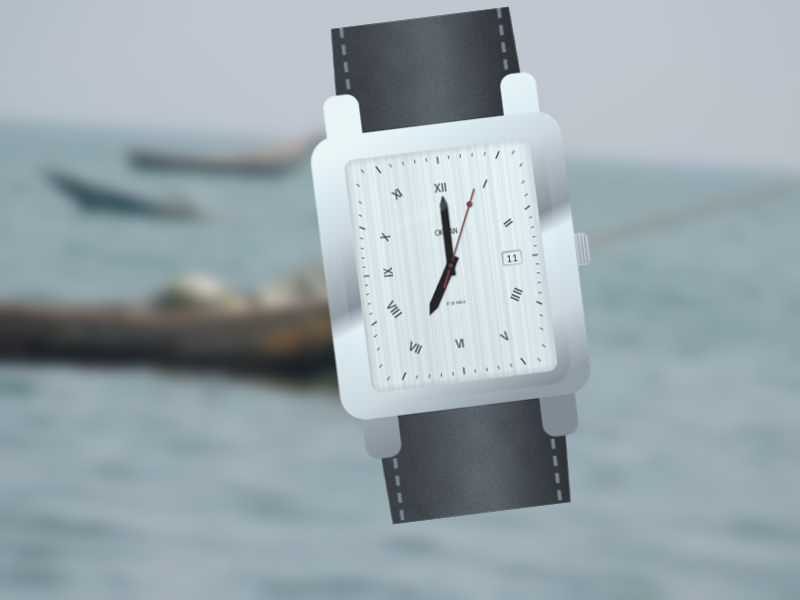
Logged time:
h=7 m=0 s=4
